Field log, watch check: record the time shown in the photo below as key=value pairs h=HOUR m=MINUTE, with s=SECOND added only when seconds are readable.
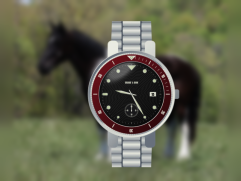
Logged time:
h=9 m=25
